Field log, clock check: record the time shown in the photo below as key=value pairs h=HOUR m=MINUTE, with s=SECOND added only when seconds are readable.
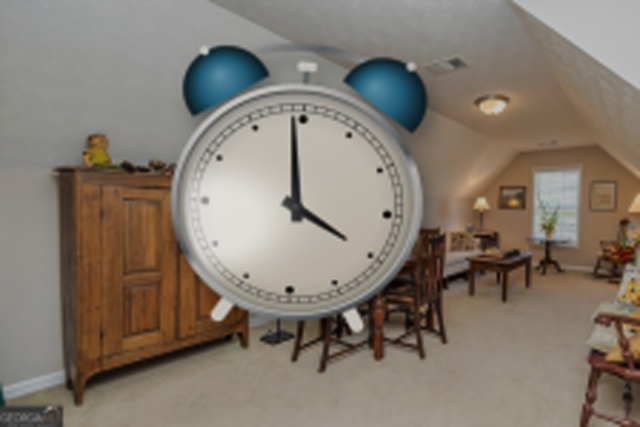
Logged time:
h=3 m=59
